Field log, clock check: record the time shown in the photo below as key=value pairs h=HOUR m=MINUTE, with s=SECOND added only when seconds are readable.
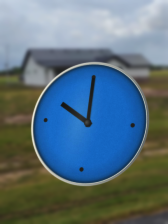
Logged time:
h=10 m=0
